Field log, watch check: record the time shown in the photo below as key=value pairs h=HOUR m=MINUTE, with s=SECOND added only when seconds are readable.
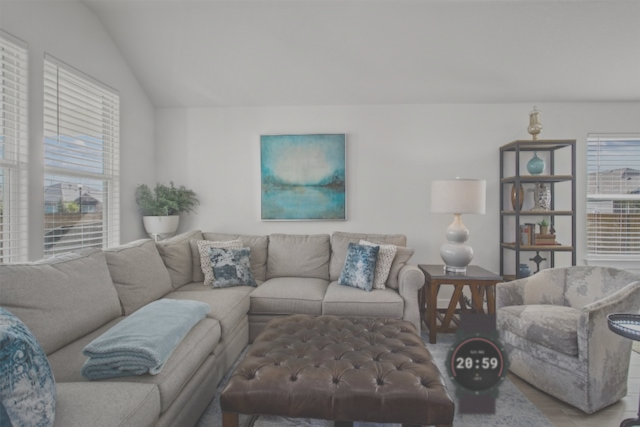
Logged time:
h=20 m=59
